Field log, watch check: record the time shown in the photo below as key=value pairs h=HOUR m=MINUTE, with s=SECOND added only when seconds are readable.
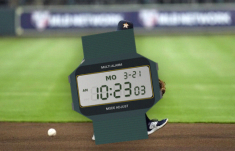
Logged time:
h=10 m=23 s=3
